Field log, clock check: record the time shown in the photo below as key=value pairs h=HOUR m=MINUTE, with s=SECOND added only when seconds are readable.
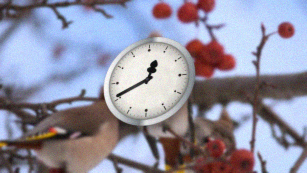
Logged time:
h=12 m=41
